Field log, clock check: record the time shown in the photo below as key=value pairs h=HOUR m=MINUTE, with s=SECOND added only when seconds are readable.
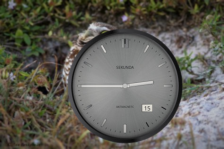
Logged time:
h=2 m=45
